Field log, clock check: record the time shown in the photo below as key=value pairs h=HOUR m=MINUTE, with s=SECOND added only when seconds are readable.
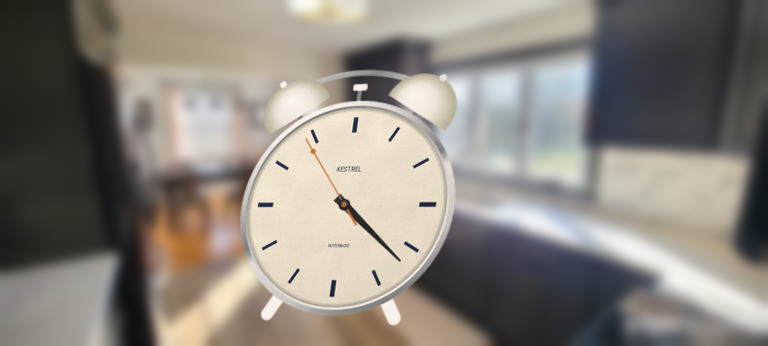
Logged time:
h=4 m=21 s=54
